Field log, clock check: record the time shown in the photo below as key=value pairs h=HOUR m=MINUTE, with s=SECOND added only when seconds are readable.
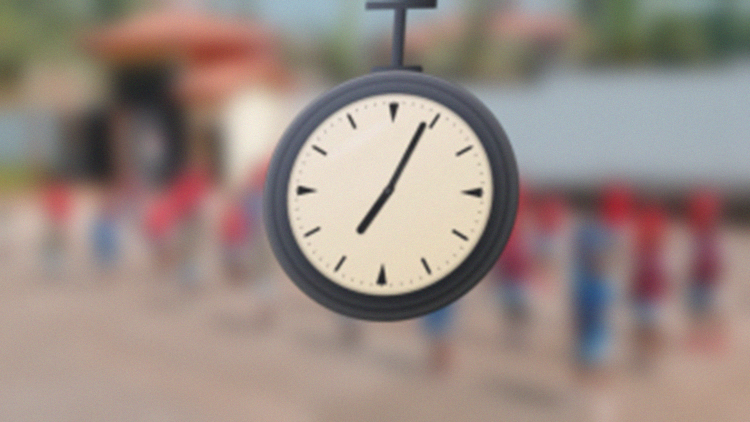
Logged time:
h=7 m=4
